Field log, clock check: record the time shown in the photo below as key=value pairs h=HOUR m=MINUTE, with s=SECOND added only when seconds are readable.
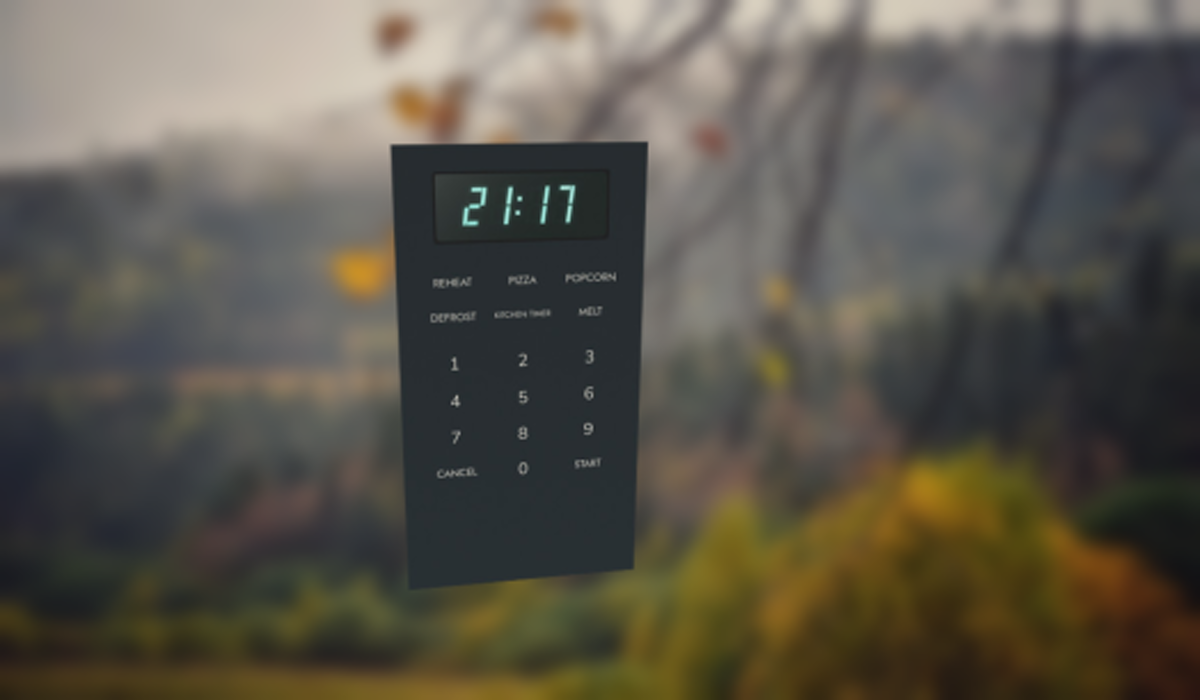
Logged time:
h=21 m=17
